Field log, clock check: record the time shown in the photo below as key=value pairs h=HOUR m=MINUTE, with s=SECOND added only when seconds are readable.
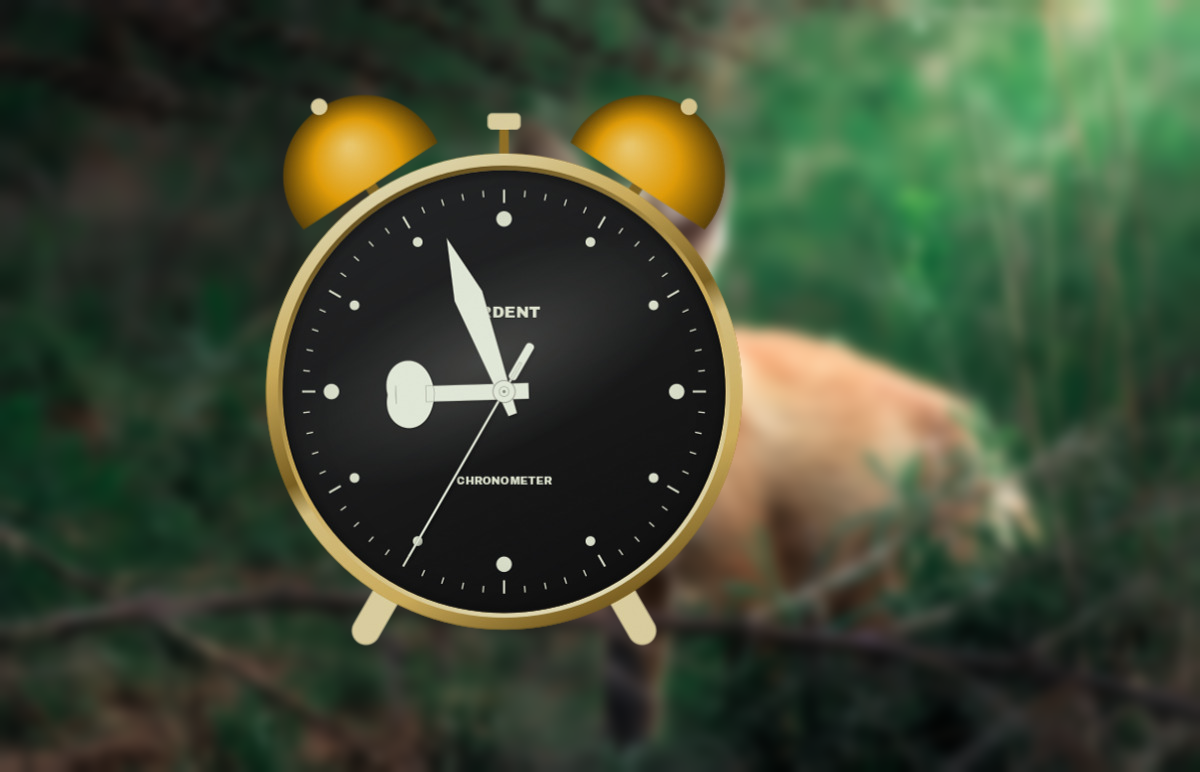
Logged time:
h=8 m=56 s=35
